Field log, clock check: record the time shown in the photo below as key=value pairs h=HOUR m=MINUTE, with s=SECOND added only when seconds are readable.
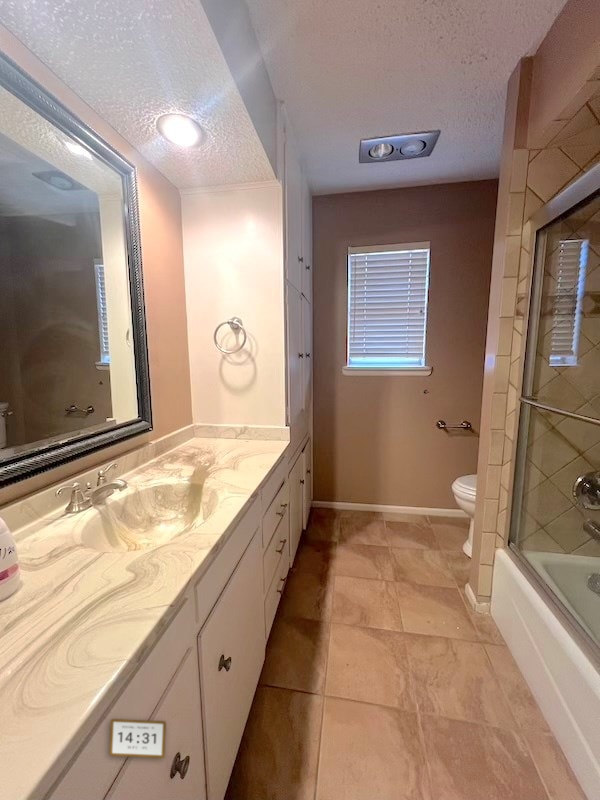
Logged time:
h=14 m=31
